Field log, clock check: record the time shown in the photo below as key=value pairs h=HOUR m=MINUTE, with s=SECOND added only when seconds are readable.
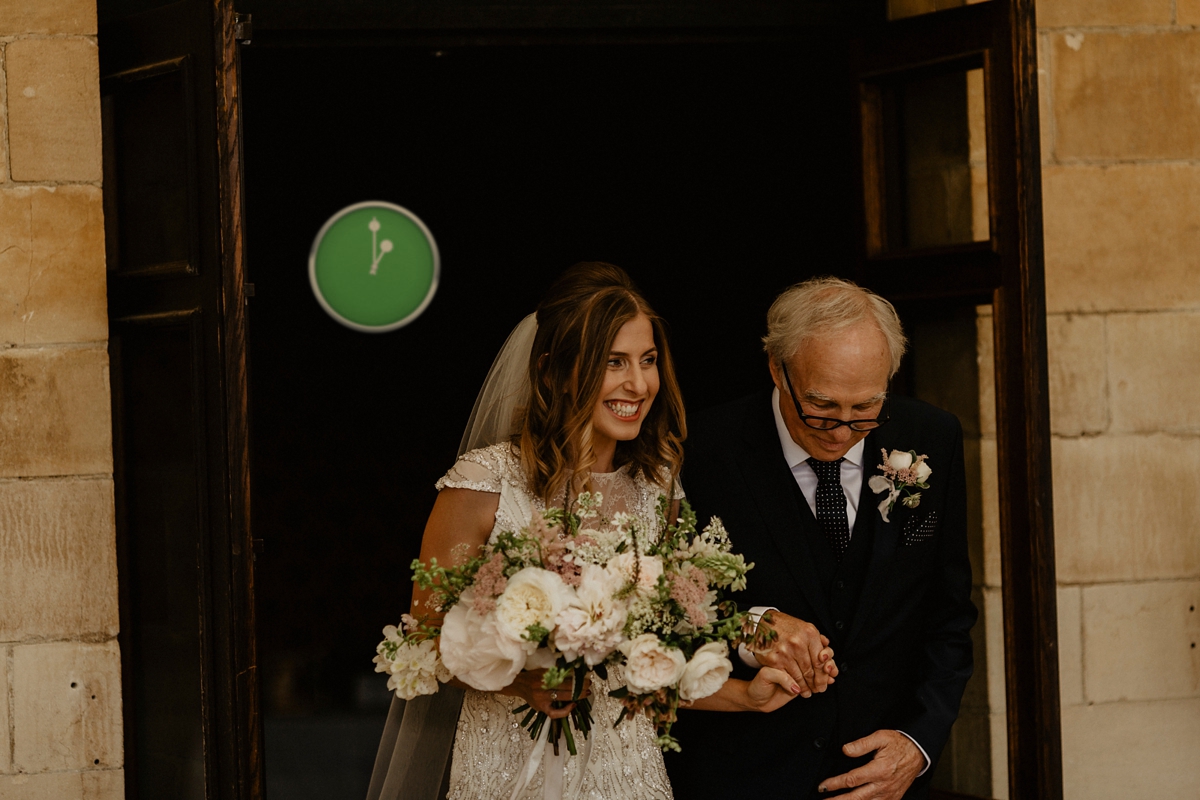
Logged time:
h=1 m=0
